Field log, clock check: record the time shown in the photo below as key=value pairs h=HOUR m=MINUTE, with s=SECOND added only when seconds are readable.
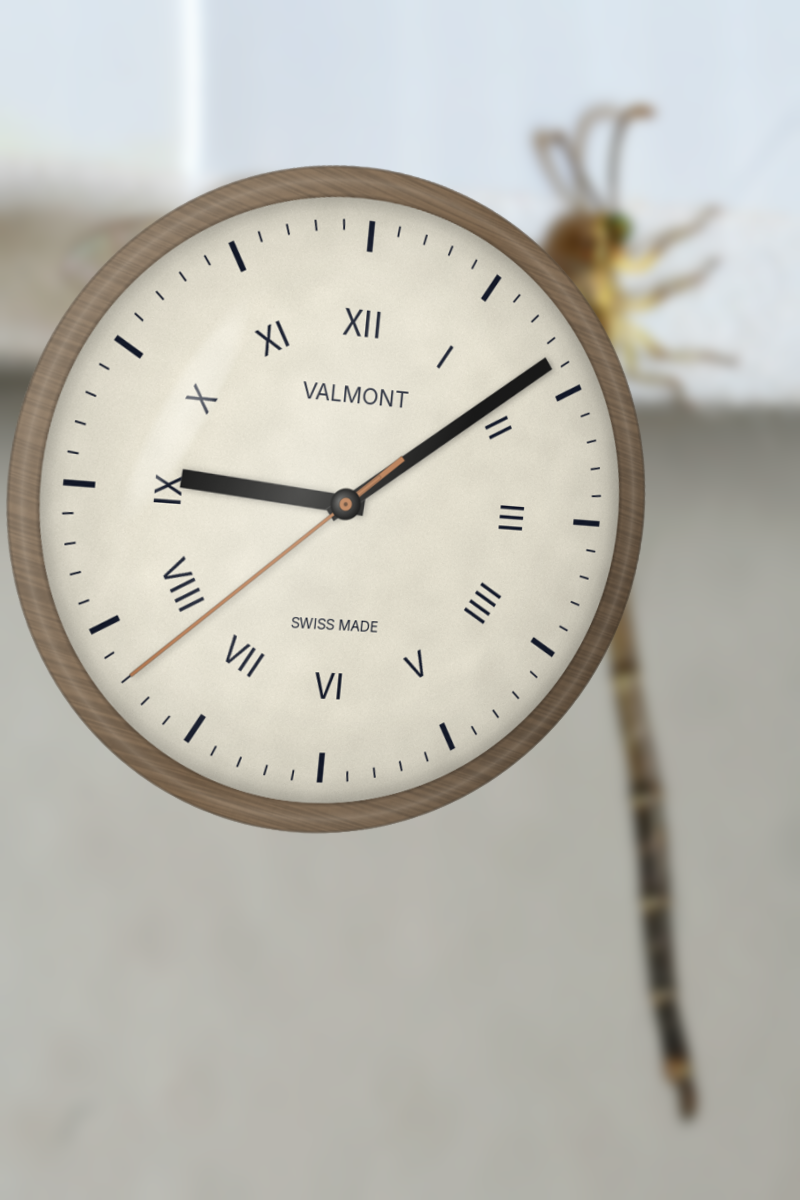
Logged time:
h=9 m=8 s=38
